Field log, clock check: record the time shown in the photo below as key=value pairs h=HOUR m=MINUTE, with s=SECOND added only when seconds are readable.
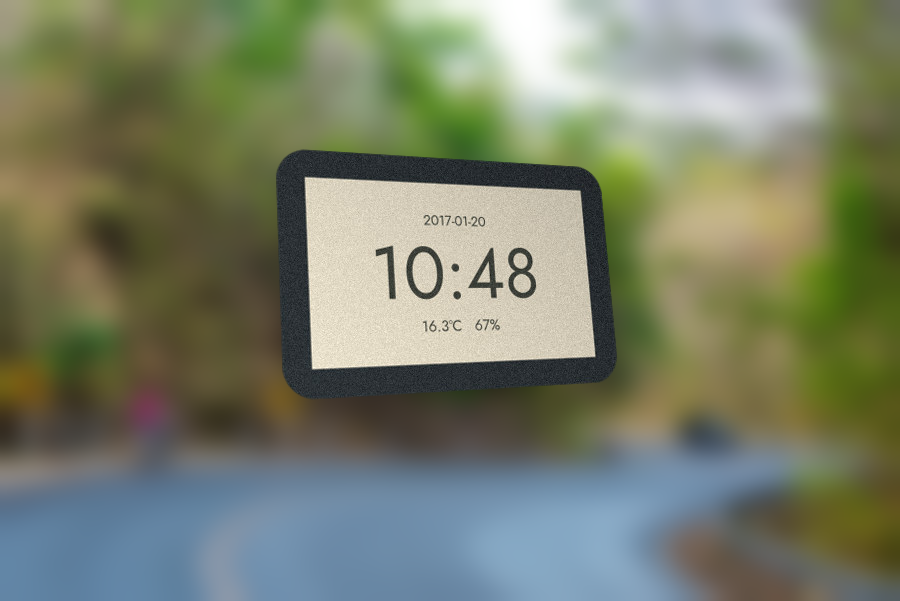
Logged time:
h=10 m=48
